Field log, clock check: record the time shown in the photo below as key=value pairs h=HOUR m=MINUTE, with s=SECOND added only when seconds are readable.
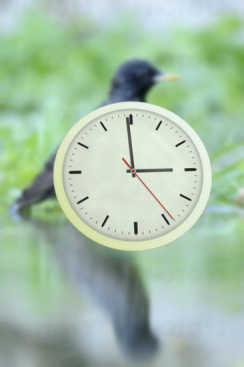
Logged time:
h=2 m=59 s=24
